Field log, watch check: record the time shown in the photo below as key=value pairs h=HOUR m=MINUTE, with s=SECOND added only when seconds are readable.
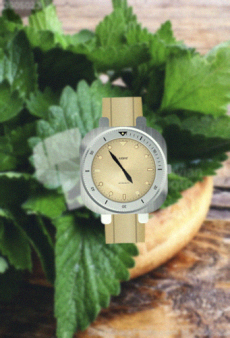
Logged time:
h=4 m=54
